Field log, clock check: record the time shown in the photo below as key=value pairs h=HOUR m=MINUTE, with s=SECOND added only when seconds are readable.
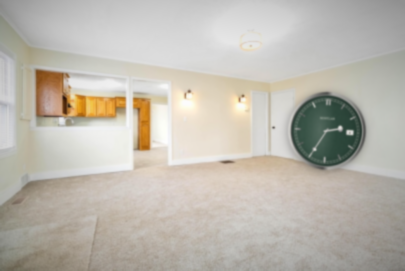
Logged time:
h=2 m=35
